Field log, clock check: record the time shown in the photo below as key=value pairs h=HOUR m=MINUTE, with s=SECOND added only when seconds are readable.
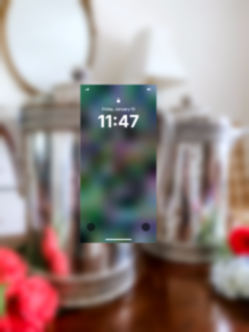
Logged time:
h=11 m=47
